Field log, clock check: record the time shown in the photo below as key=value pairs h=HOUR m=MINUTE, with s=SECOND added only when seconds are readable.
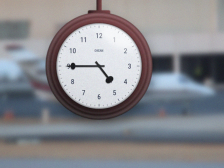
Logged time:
h=4 m=45
